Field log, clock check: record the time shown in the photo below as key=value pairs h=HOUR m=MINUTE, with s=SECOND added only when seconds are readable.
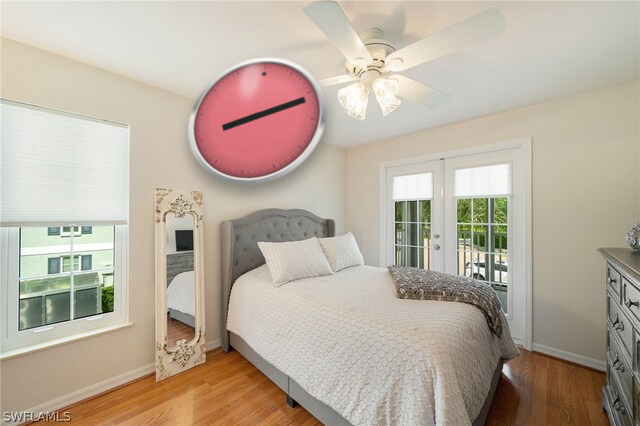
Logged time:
h=8 m=11
